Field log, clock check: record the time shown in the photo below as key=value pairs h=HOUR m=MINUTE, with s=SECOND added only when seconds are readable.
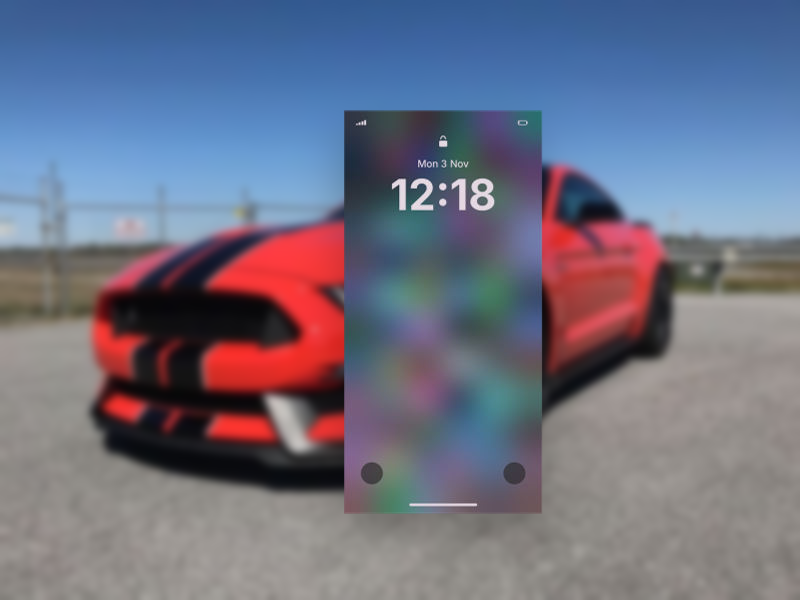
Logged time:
h=12 m=18
